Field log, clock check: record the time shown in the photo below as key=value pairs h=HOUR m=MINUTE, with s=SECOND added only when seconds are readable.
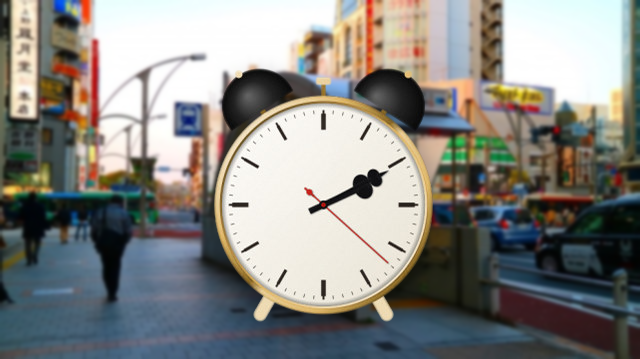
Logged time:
h=2 m=10 s=22
